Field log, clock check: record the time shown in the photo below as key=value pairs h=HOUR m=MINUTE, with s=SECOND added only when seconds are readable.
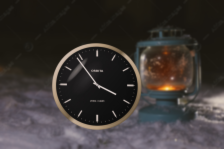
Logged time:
h=3 m=54
